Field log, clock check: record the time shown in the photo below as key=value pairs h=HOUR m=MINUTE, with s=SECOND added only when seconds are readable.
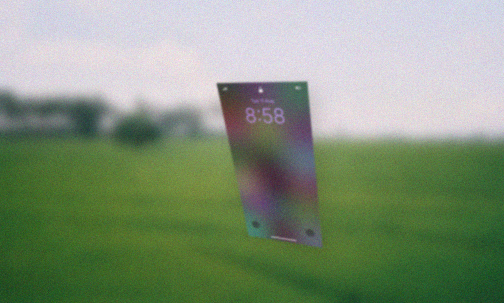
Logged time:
h=8 m=58
